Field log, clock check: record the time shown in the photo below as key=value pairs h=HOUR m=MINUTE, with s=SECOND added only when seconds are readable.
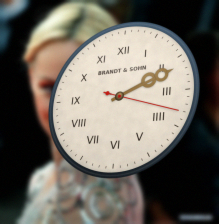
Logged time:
h=2 m=11 s=18
